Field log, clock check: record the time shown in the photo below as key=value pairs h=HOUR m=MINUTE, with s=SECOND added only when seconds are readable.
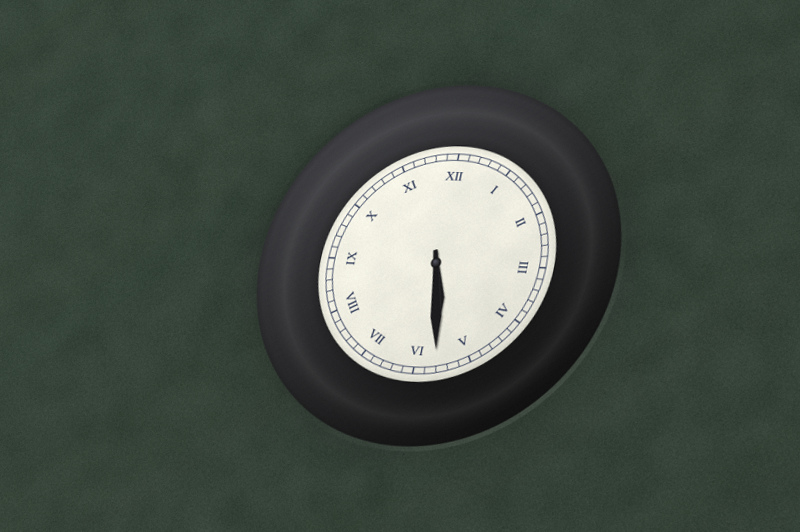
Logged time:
h=5 m=28
